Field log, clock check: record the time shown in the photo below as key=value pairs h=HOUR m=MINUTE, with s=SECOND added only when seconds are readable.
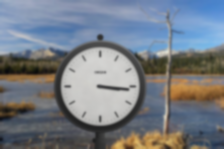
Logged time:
h=3 m=16
